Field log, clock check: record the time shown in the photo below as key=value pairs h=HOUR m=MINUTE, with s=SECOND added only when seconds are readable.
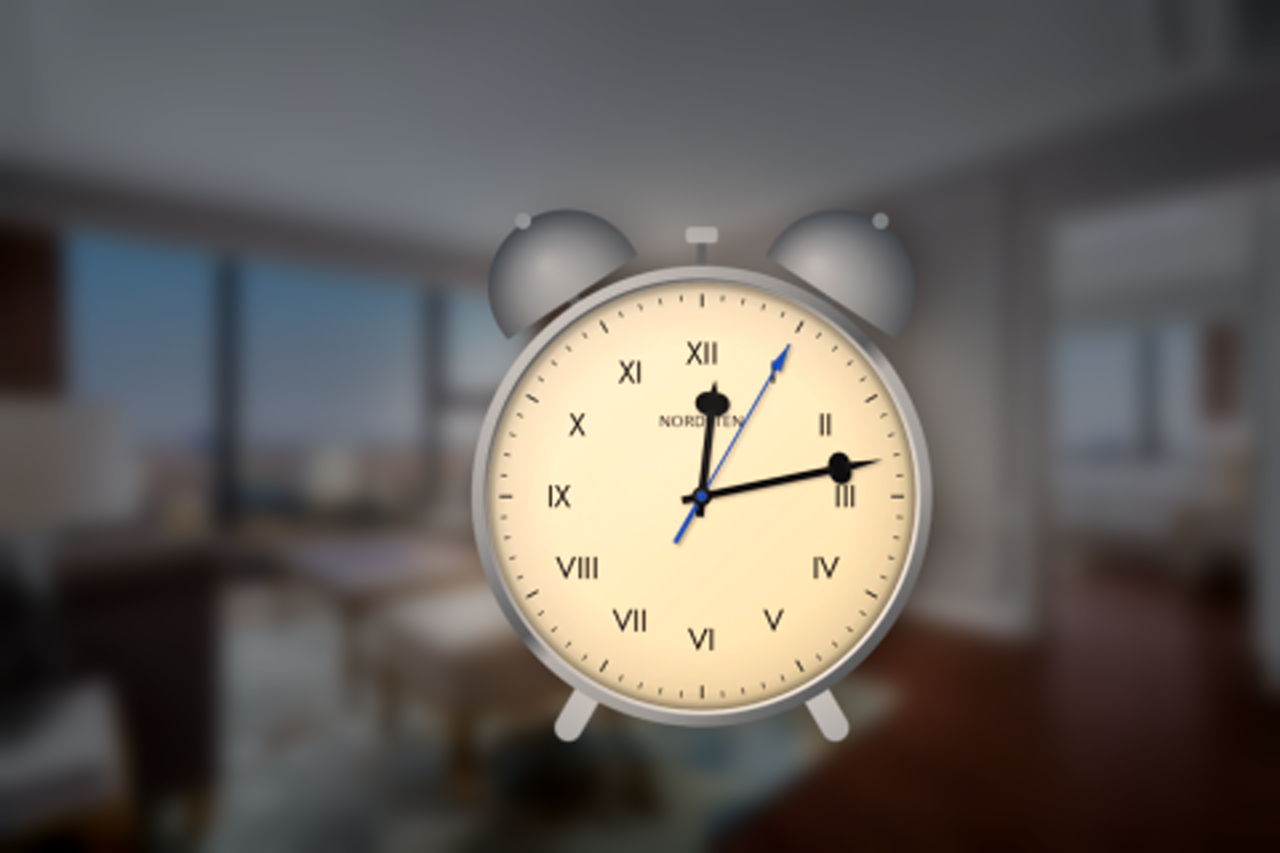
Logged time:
h=12 m=13 s=5
